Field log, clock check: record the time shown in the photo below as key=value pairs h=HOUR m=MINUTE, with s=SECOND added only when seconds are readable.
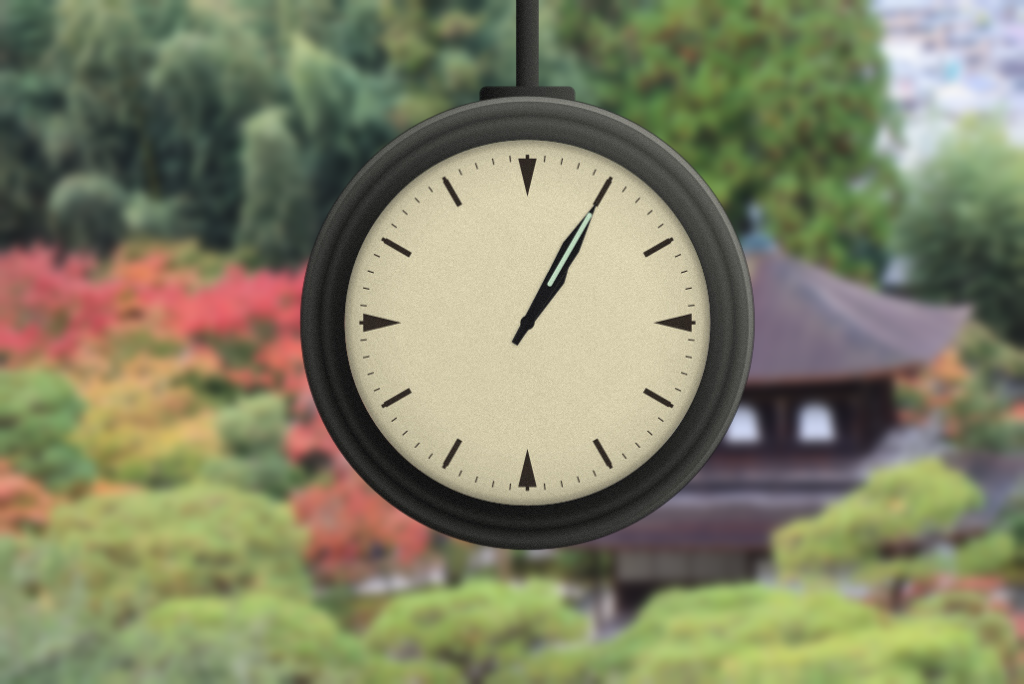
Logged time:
h=1 m=5
